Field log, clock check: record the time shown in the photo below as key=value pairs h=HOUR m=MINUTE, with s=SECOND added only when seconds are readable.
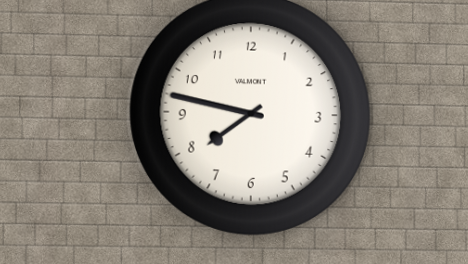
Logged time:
h=7 m=47
